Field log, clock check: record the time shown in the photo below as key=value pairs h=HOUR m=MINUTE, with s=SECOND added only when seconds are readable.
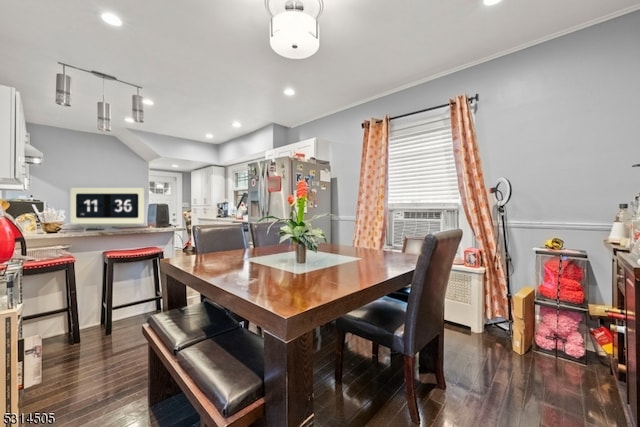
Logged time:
h=11 m=36
